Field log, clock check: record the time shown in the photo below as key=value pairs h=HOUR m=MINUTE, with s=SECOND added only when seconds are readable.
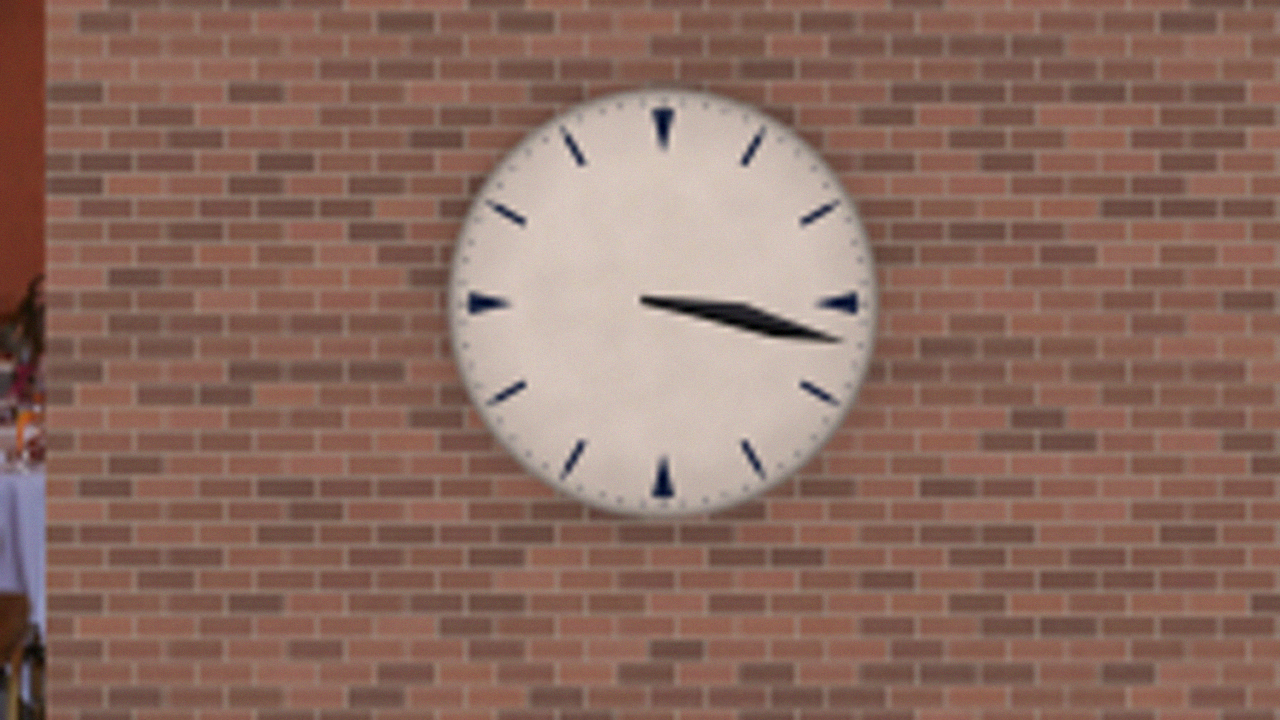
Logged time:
h=3 m=17
